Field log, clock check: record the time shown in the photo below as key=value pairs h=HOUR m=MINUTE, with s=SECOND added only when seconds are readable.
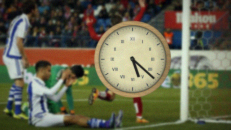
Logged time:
h=5 m=22
